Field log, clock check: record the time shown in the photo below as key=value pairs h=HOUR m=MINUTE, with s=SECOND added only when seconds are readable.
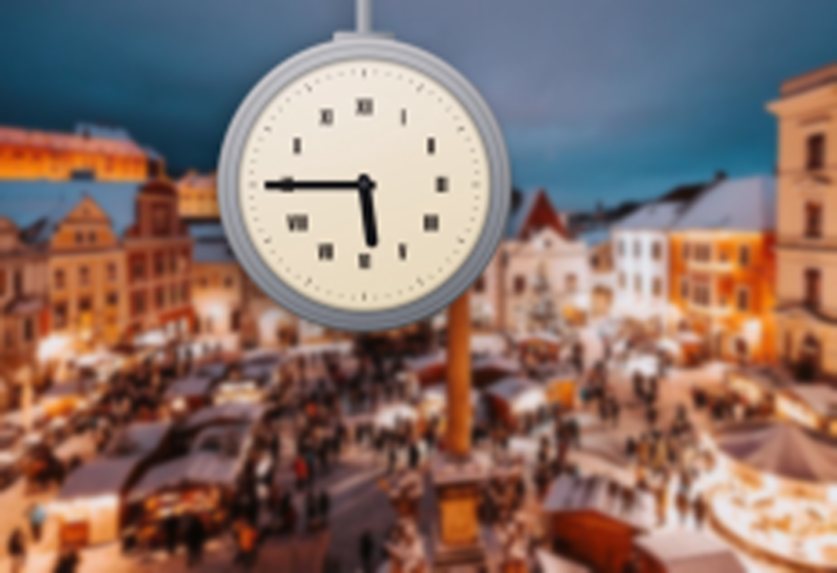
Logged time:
h=5 m=45
